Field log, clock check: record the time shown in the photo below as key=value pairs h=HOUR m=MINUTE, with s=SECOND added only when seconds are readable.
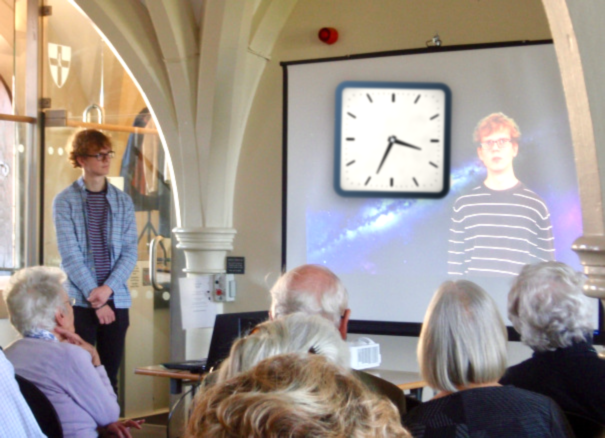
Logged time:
h=3 m=34
